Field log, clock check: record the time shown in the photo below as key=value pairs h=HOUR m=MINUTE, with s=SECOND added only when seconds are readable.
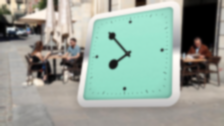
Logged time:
h=7 m=53
